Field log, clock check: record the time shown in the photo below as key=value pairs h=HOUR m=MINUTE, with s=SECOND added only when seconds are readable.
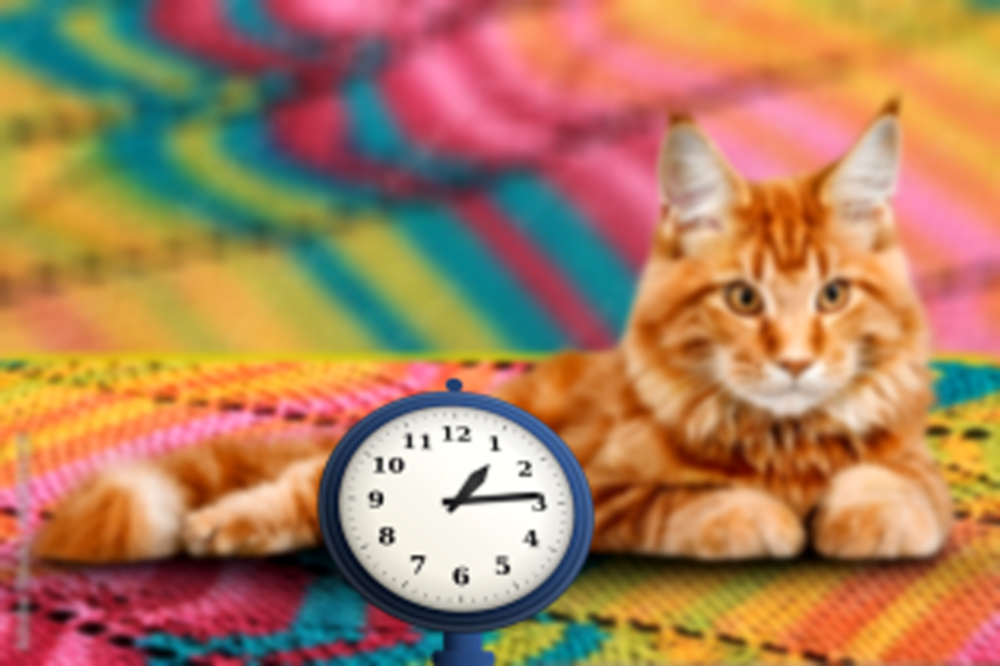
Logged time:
h=1 m=14
